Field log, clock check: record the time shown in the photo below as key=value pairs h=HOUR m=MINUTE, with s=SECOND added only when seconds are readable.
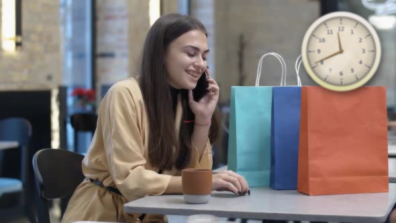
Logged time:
h=11 m=41
